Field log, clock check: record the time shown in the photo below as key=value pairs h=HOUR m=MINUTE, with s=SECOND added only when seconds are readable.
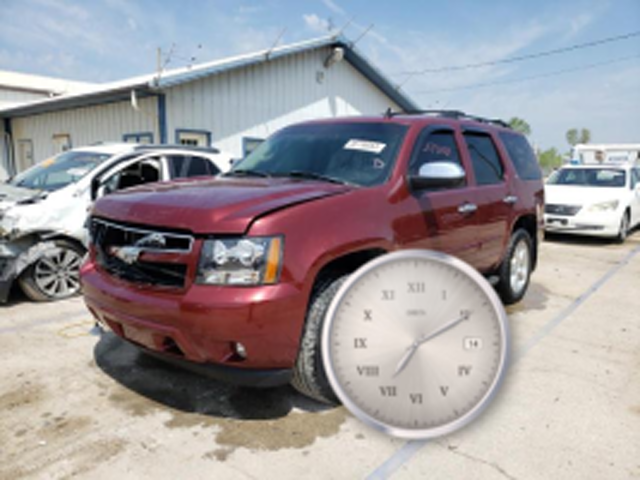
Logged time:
h=7 m=10
